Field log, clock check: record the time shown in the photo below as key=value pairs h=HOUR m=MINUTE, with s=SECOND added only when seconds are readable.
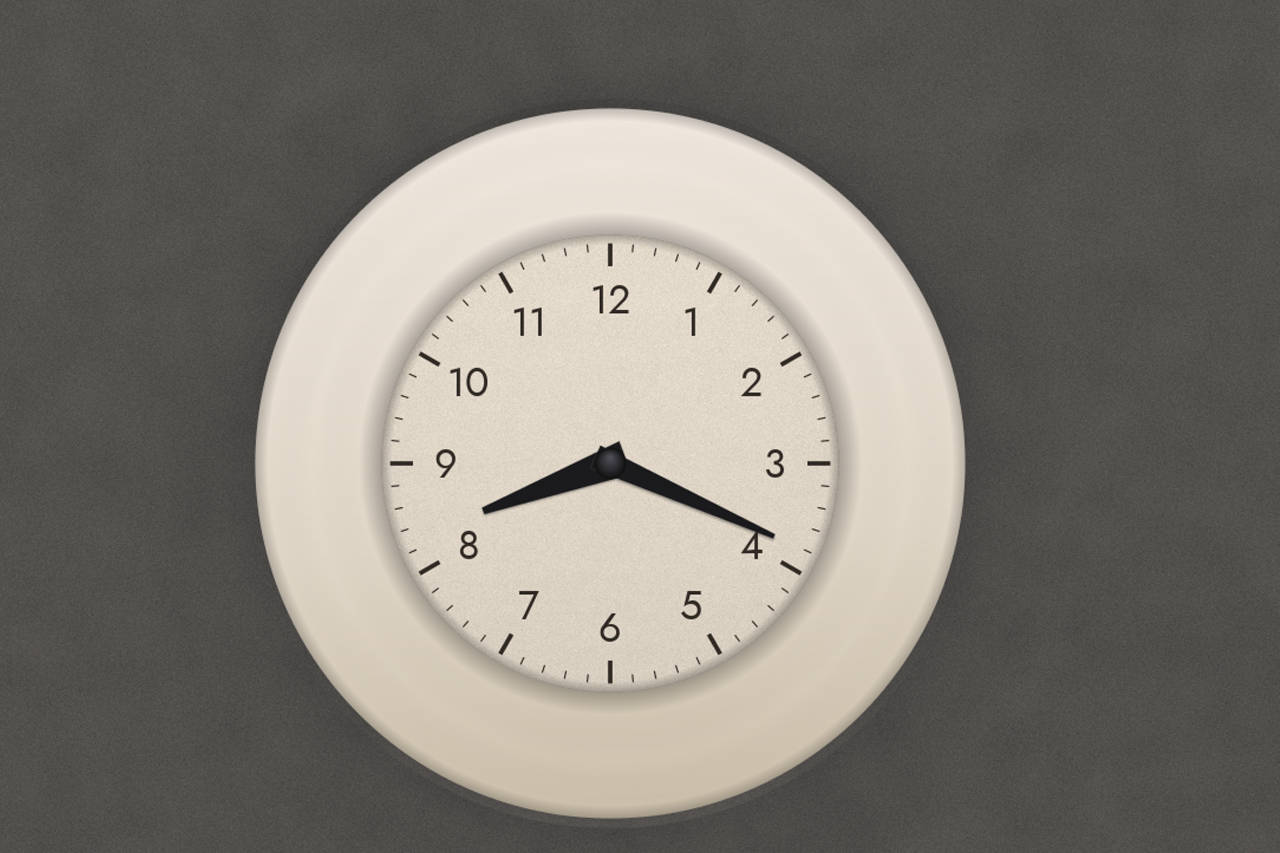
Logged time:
h=8 m=19
